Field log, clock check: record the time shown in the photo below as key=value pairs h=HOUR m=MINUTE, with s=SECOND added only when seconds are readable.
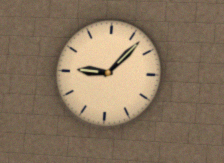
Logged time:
h=9 m=7
